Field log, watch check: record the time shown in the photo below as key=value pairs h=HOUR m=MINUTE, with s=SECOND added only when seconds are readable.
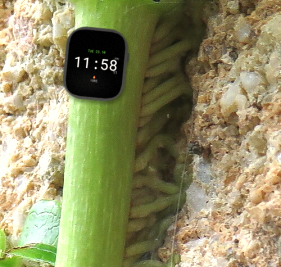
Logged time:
h=11 m=58
